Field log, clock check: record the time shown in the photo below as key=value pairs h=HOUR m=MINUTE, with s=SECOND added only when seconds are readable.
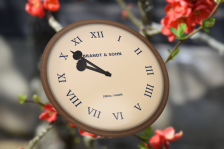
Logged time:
h=9 m=52
